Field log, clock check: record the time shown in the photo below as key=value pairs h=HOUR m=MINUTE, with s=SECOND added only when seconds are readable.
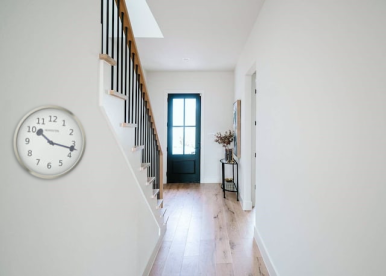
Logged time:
h=10 m=17
